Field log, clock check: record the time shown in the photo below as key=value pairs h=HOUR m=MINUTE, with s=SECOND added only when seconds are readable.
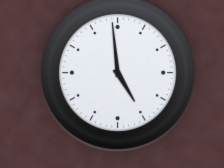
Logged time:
h=4 m=59
